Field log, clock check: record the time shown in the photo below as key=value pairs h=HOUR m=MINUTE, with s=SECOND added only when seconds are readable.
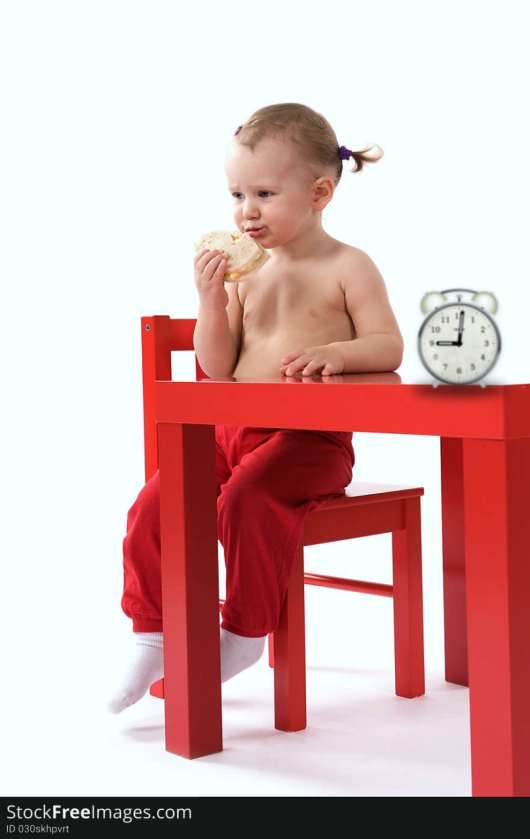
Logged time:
h=9 m=1
